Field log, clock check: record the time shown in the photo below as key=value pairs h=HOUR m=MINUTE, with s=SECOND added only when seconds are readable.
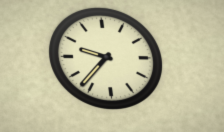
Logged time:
h=9 m=37
